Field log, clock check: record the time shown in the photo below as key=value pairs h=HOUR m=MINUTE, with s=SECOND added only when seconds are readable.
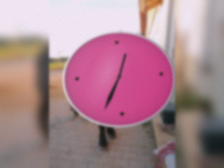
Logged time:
h=12 m=34
